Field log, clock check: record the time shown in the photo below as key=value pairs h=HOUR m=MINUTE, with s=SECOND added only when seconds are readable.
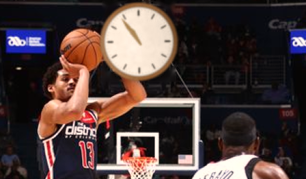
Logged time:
h=10 m=54
